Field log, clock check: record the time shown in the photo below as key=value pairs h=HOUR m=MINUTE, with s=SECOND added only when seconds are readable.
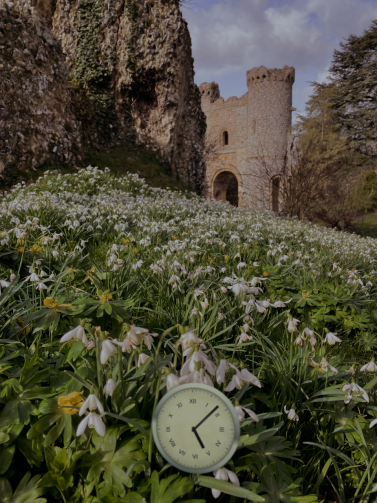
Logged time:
h=5 m=8
